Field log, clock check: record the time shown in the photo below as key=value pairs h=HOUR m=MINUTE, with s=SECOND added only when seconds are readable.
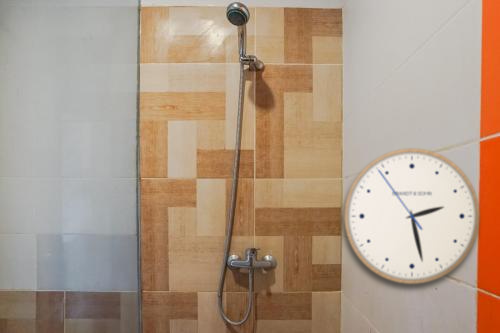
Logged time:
h=2 m=27 s=54
